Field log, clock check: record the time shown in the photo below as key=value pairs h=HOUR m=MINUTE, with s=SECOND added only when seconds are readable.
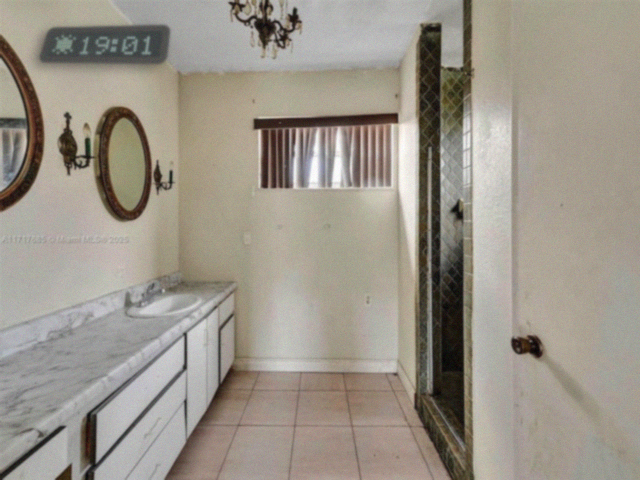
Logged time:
h=19 m=1
